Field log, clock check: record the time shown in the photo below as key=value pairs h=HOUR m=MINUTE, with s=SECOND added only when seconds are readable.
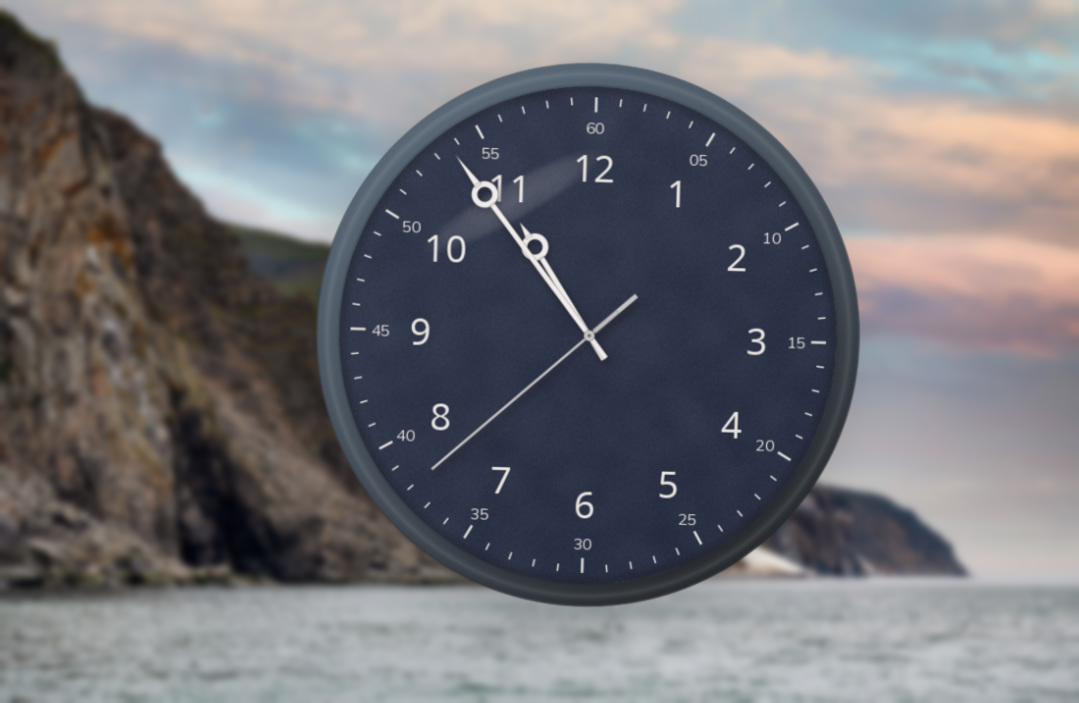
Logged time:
h=10 m=53 s=38
